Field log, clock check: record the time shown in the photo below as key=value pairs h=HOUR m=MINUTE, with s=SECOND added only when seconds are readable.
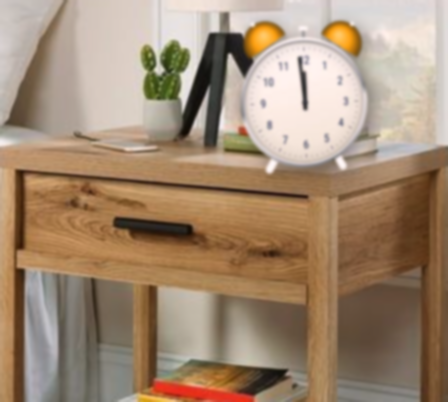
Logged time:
h=11 m=59
